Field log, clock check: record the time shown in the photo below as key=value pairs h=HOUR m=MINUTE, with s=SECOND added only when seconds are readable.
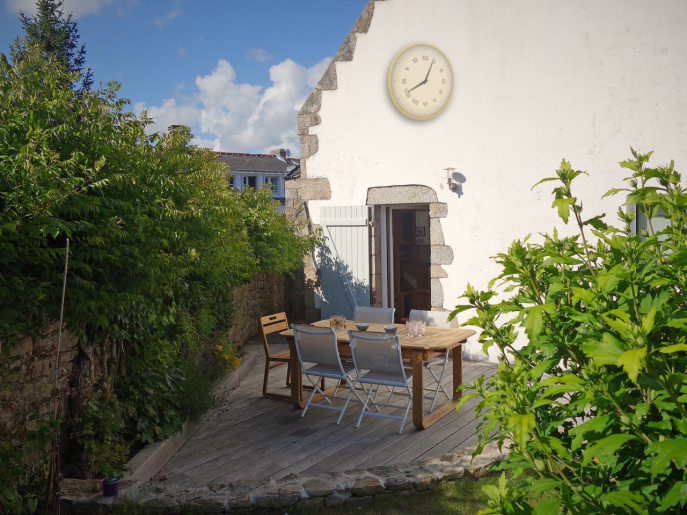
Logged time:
h=8 m=4
